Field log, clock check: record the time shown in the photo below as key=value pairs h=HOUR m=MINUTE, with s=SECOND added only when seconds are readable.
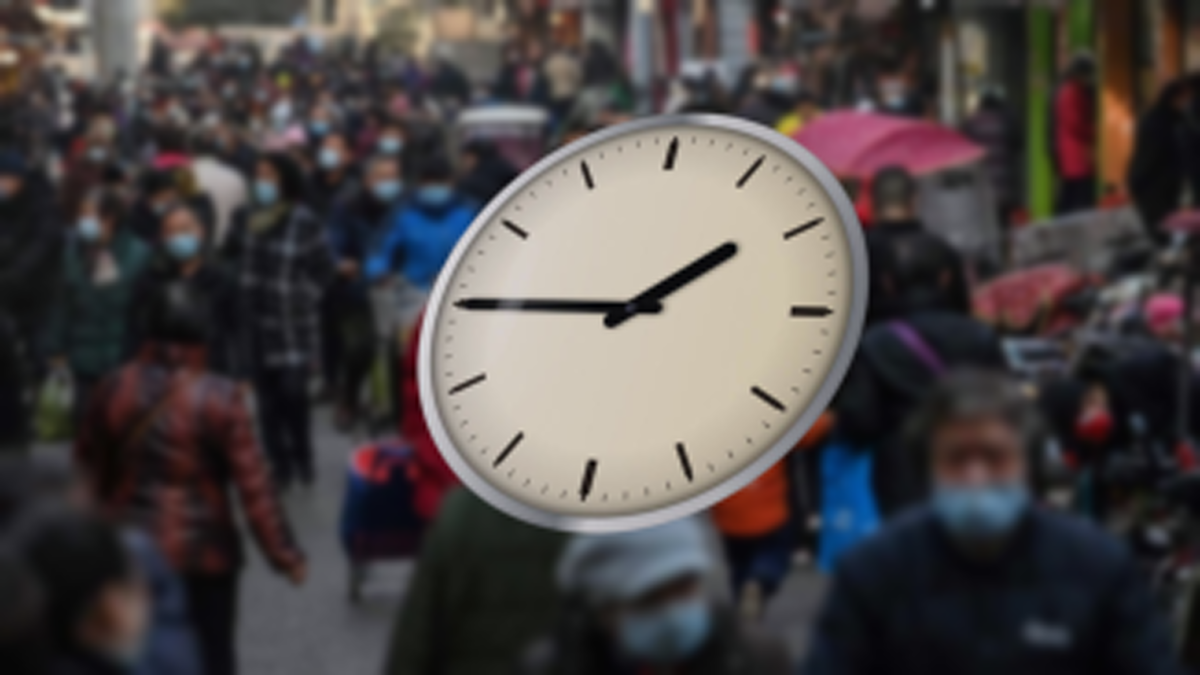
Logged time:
h=1 m=45
